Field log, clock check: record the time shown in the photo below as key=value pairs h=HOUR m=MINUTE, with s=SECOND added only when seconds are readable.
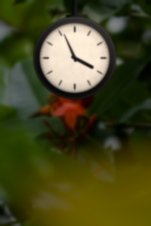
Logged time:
h=3 m=56
